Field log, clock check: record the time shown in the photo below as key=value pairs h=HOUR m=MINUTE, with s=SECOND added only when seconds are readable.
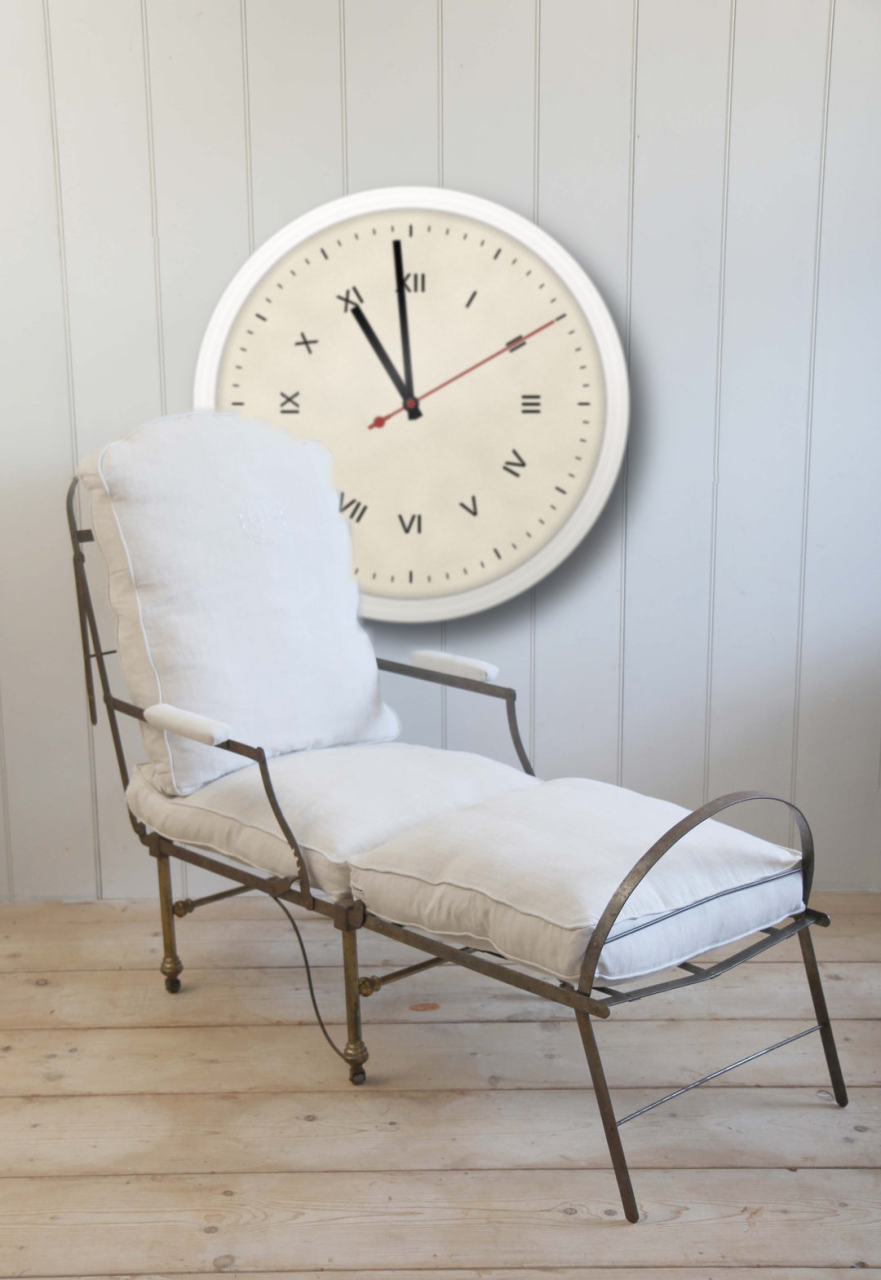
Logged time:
h=10 m=59 s=10
